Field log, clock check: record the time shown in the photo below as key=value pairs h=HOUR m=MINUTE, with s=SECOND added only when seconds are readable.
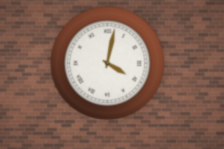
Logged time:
h=4 m=2
